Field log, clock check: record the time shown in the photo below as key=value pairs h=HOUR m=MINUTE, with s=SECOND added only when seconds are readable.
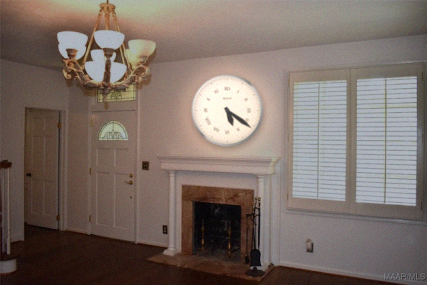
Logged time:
h=5 m=21
